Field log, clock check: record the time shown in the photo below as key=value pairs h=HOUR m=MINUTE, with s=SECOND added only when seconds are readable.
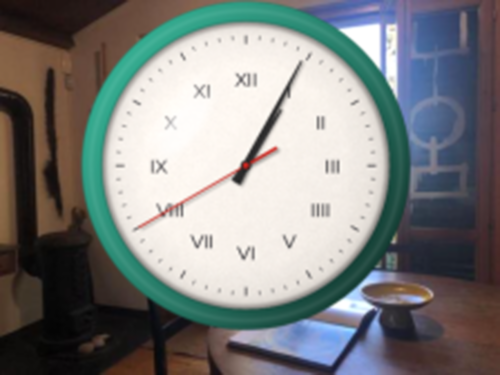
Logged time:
h=1 m=4 s=40
